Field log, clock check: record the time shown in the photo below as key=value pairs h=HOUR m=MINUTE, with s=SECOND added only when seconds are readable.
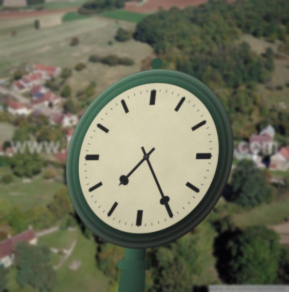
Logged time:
h=7 m=25
